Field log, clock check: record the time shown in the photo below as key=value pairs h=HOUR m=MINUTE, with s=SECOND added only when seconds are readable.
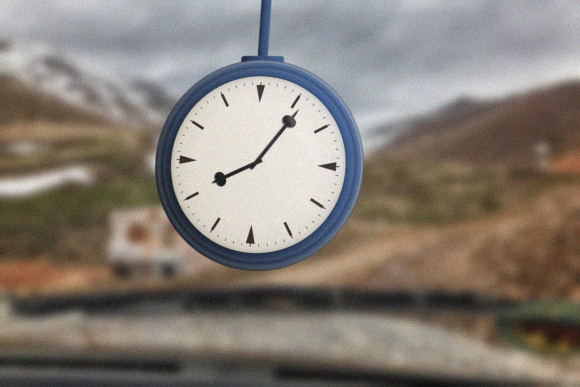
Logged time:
h=8 m=6
